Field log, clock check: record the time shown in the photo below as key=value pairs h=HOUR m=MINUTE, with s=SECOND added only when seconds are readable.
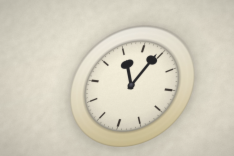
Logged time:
h=11 m=4
